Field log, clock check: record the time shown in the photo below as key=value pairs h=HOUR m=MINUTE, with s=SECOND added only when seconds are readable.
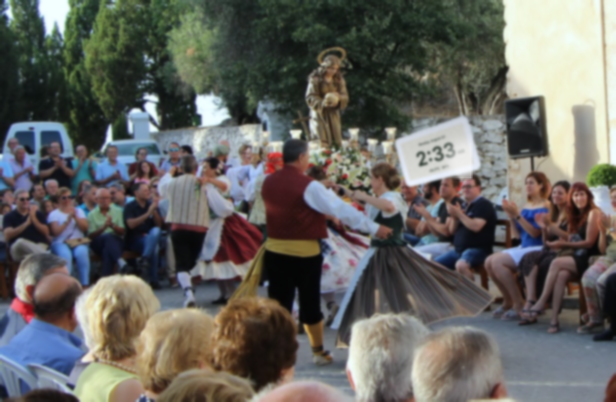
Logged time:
h=2 m=33
